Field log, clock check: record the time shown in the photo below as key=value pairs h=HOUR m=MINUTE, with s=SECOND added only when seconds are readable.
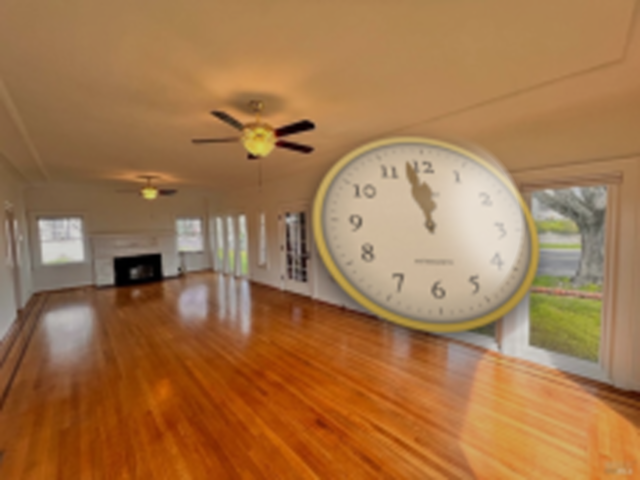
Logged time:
h=11 m=58
